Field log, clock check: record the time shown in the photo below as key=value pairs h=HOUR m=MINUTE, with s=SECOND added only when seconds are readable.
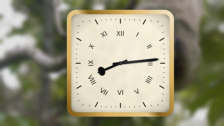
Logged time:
h=8 m=14
